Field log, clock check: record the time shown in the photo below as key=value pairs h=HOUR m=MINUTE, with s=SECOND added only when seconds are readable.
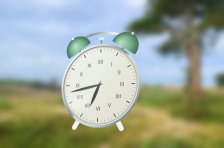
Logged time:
h=6 m=43
